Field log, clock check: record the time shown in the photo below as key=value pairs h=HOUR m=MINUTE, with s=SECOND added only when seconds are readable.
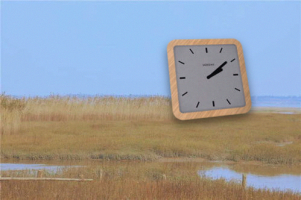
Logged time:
h=2 m=9
